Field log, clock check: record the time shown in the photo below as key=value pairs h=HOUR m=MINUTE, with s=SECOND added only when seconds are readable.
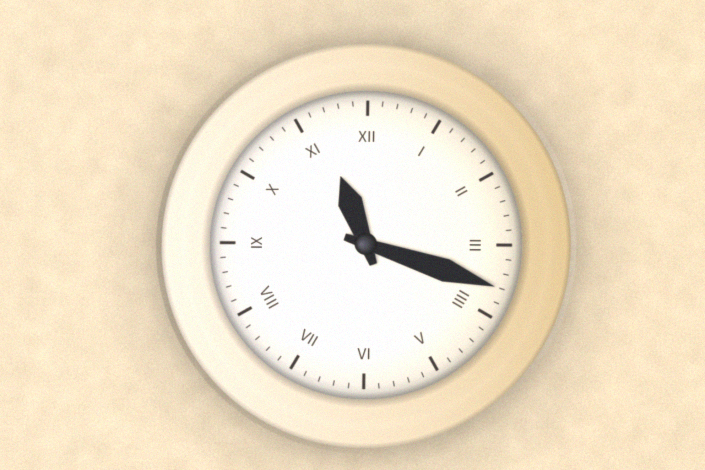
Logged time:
h=11 m=18
